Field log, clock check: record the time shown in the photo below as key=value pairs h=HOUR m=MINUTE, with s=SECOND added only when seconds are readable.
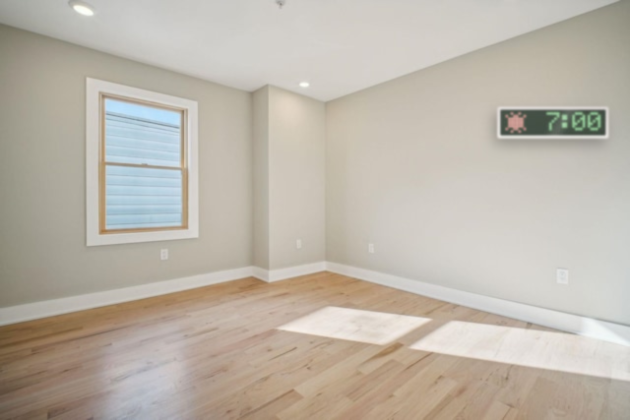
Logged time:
h=7 m=0
